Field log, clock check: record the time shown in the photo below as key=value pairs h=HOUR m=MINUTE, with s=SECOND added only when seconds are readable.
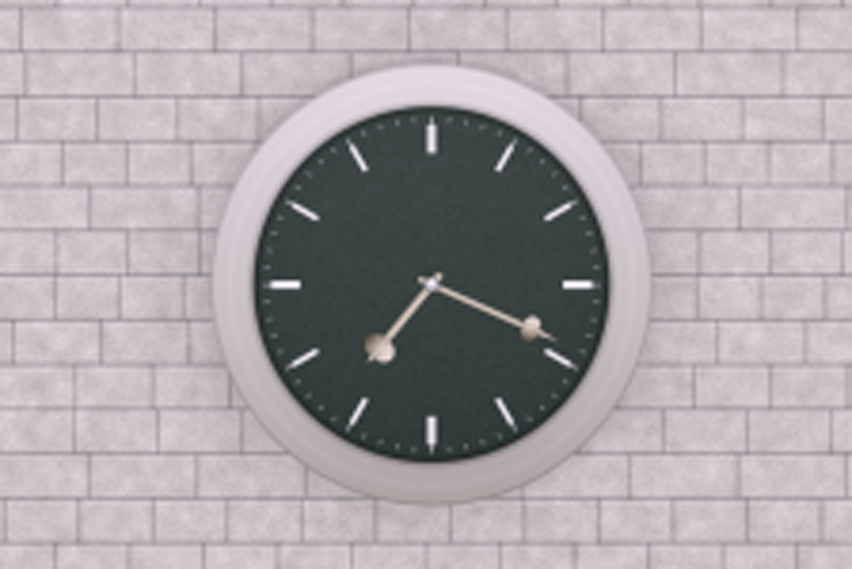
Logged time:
h=7 m=19
